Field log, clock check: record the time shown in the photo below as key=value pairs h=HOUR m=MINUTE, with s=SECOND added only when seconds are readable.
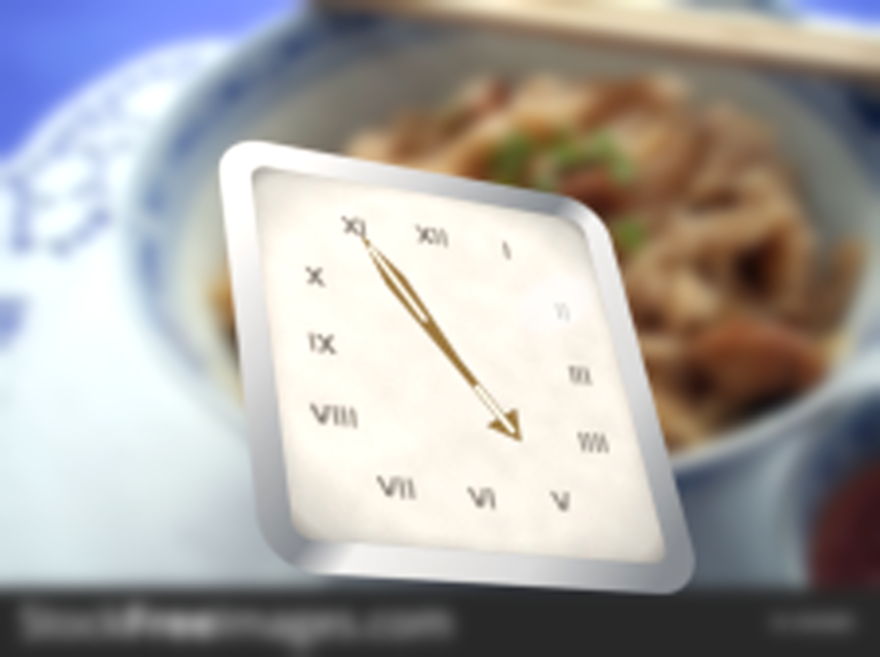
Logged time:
h=4 m=55
